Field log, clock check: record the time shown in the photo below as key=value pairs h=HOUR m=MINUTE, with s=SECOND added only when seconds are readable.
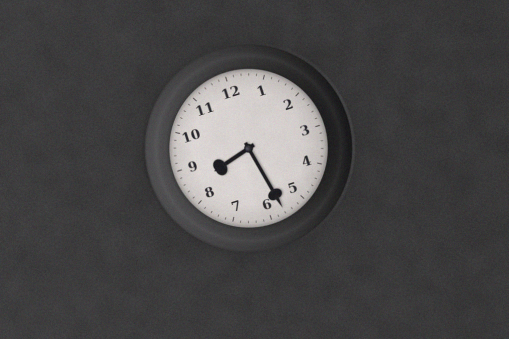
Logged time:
h=8 m=28
